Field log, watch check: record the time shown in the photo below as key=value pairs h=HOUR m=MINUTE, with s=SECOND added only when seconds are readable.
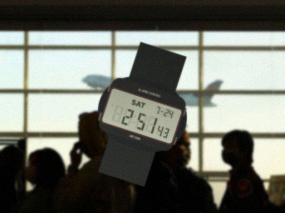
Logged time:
h=2 m=51 s=43
